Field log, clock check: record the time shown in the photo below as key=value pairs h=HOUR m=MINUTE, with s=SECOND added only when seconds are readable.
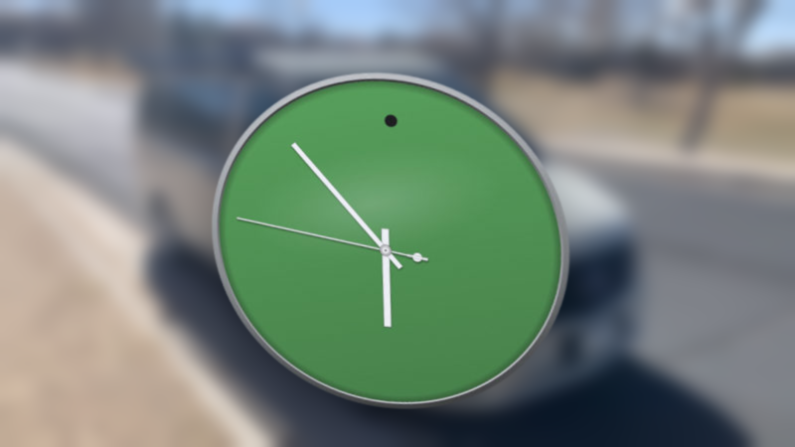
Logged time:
h=5 m=52 s=46
